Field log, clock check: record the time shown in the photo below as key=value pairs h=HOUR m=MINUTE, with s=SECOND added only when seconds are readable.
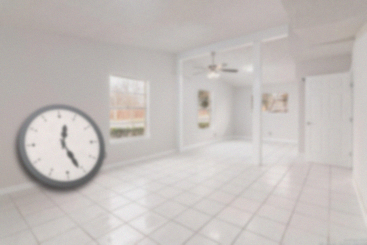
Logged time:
h=12 m=26
